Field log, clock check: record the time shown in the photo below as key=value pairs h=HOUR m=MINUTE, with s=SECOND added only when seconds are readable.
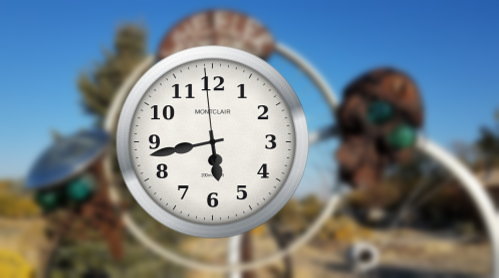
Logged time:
h=5 m=42 s=59
